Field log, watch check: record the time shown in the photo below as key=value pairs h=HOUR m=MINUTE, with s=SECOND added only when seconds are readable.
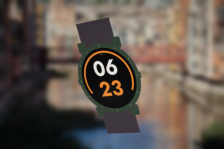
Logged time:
h=6 m=23
